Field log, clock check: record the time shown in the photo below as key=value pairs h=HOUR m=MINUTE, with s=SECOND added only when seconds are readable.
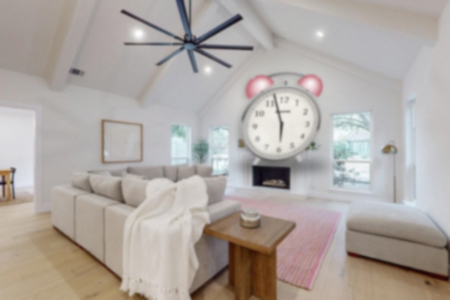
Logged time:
h=5 m=57
